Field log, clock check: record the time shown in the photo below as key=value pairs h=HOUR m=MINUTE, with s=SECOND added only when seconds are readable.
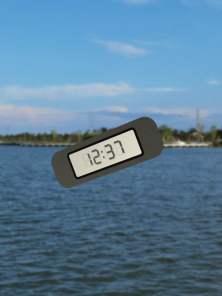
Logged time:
h=12 m=37
